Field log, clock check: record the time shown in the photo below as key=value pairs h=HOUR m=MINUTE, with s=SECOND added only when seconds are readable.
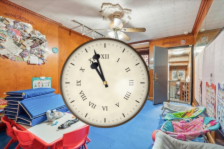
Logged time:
h=10 m=57
